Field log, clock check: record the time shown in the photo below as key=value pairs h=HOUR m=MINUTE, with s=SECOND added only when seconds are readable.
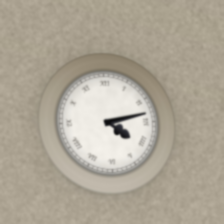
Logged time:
h=4 m=13
